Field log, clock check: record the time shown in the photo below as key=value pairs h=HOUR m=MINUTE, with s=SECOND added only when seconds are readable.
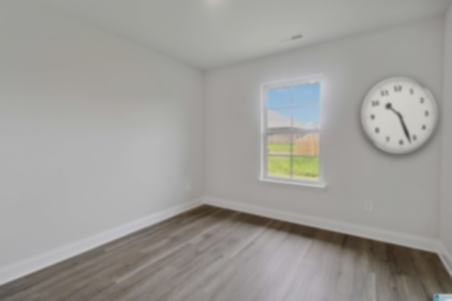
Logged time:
h=10 m=27
